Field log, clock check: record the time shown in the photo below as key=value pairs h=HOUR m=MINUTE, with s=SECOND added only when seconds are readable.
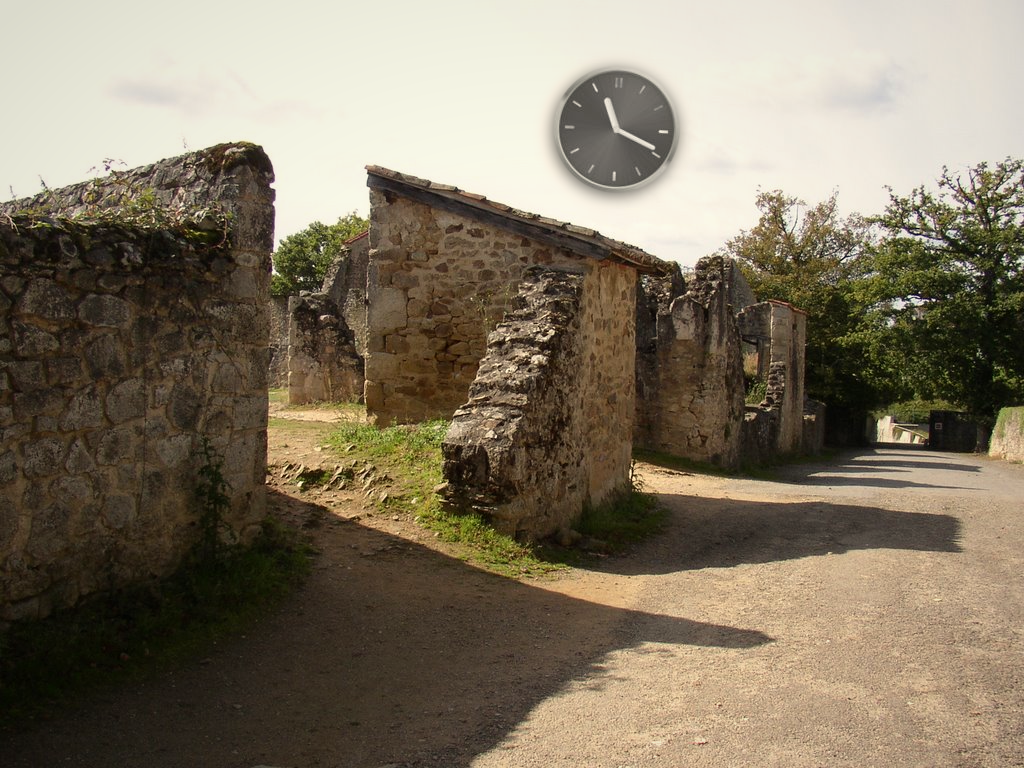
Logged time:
h=11 m=19
